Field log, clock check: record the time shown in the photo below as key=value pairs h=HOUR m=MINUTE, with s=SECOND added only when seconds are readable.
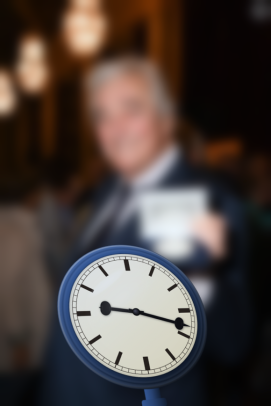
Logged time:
h=9 m=18
